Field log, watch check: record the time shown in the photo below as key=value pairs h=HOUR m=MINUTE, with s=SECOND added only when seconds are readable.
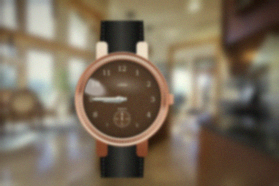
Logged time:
h=8 m=45
